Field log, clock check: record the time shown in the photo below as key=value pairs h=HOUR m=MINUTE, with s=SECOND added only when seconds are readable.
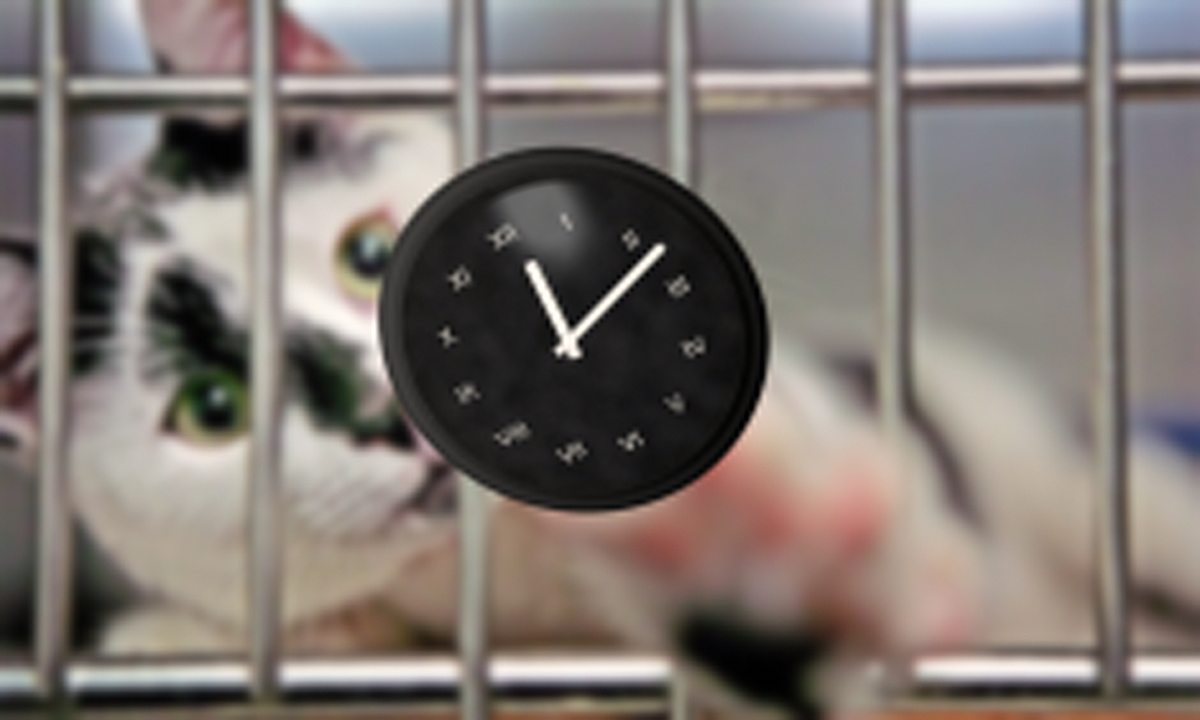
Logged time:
h=12 m=12
